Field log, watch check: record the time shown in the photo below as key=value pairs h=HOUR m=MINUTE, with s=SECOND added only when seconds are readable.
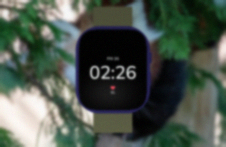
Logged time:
h=2 m=26
